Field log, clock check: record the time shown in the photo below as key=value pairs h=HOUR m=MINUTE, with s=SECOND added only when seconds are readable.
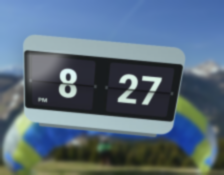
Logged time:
h=8 m=27
